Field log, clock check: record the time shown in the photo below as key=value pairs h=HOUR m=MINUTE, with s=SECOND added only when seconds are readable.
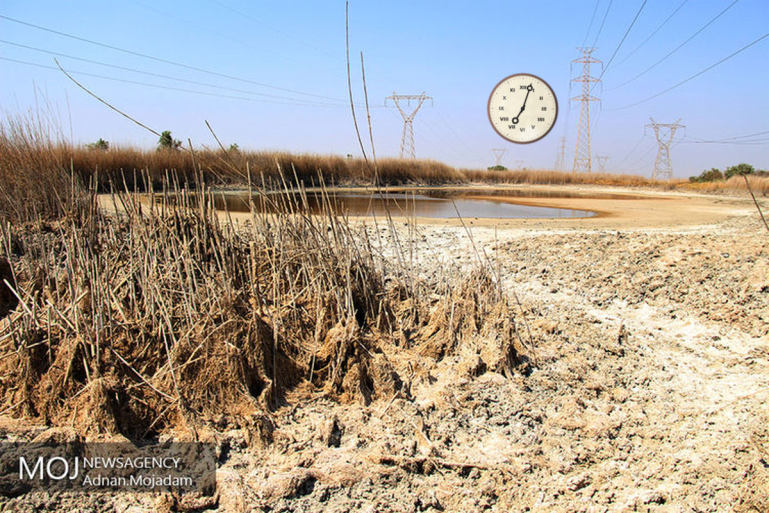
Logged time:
h=7 m=3
